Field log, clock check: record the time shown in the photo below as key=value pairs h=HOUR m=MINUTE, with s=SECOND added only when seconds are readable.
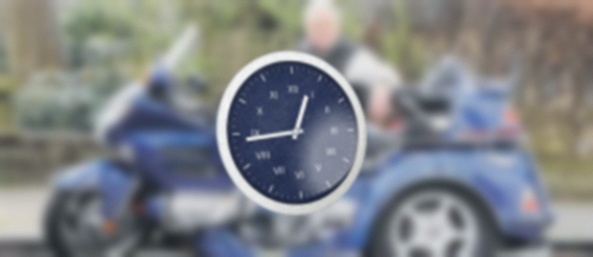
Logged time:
h=12 m=44
